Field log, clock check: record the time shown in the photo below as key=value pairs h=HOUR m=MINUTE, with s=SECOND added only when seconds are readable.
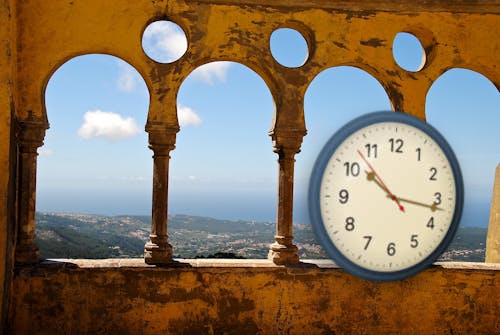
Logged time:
h=10 m=16 s=53
